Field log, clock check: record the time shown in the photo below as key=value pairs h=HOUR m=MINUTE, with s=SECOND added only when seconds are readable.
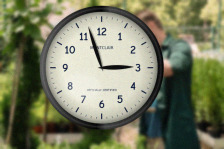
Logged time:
h=2 m=57
